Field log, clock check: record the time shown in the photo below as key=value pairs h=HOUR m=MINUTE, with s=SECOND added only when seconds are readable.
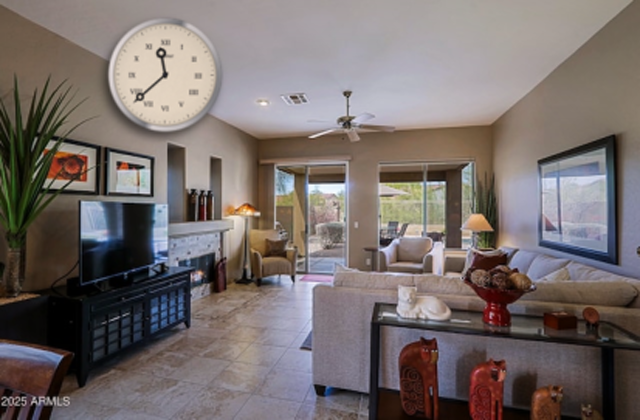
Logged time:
h=11 m=38
